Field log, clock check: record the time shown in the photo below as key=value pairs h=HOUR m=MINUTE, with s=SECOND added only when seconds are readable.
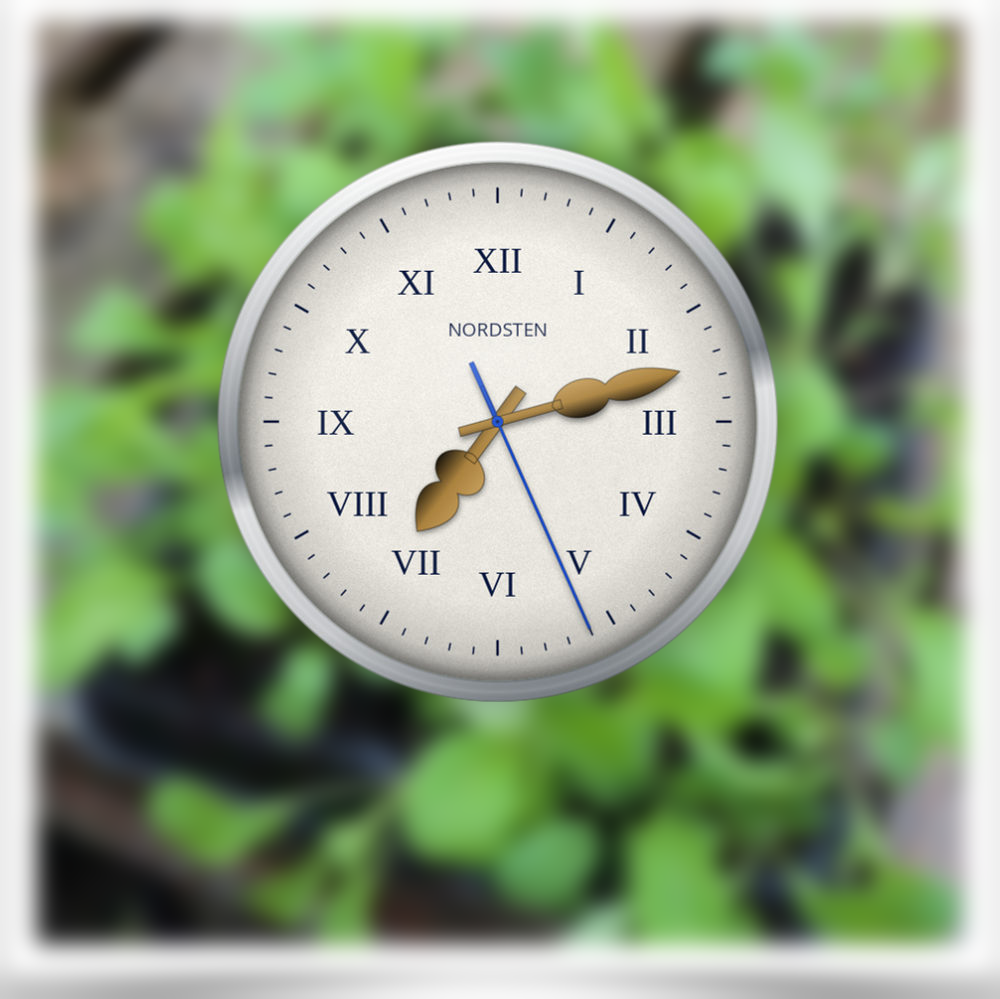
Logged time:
h=7 m=12 s=26
